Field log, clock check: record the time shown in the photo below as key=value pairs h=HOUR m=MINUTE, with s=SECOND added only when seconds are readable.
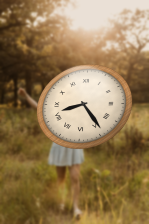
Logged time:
h=8 m=24
